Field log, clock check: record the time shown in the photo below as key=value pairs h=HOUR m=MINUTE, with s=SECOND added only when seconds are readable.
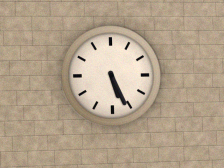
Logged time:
h=5 m=26
